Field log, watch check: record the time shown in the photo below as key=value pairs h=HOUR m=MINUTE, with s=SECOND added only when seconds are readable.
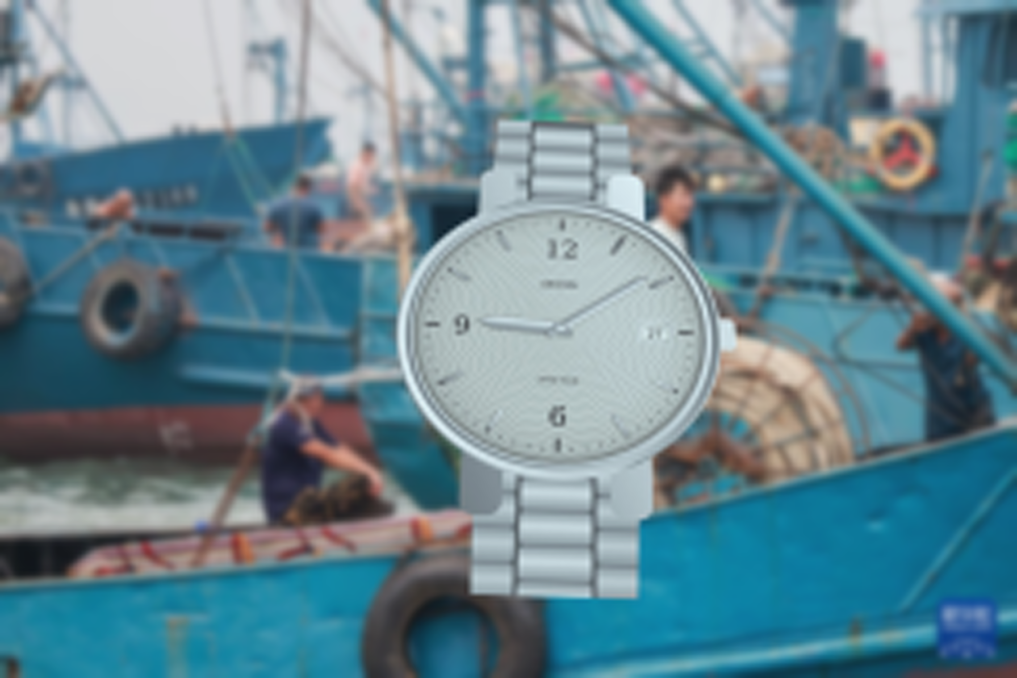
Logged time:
h=9 m=9
